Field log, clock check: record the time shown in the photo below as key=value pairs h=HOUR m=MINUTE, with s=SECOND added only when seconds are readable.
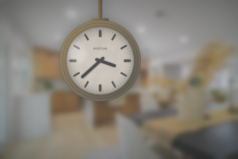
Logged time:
h=3 m=38
